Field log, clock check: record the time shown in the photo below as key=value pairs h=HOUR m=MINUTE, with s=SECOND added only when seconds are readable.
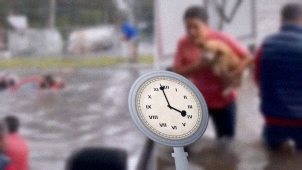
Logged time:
h=3 m=58
